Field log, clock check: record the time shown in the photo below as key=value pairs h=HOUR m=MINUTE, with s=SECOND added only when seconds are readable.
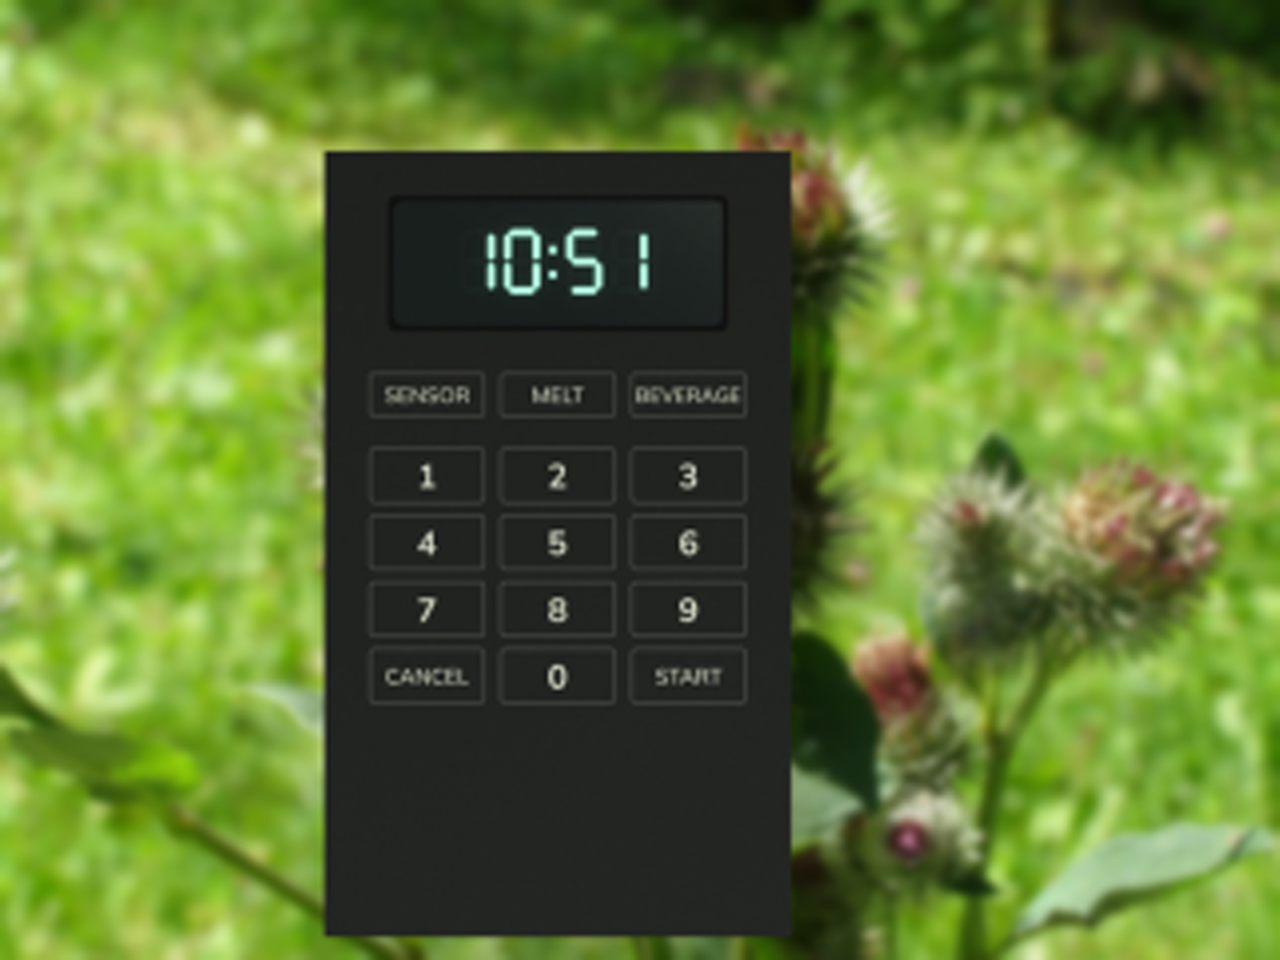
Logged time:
h=10 m=51
